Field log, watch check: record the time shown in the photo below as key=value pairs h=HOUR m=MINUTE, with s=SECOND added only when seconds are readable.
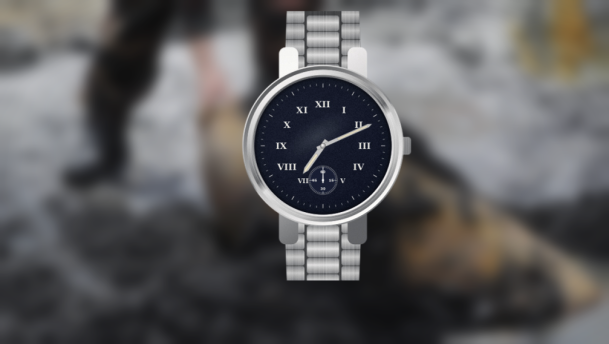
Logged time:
h=7 m=11
